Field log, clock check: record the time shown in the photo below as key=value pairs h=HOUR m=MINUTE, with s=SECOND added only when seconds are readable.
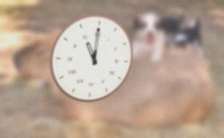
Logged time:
h=11 m=0
